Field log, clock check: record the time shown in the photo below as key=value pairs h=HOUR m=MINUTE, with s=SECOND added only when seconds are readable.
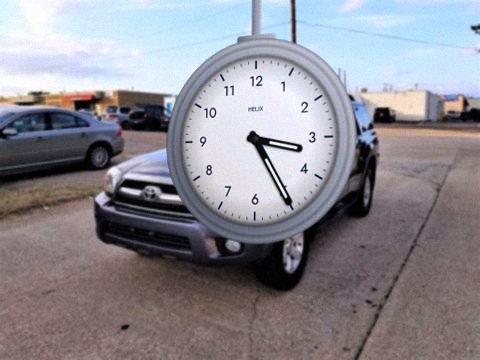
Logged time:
h=3 m=25
